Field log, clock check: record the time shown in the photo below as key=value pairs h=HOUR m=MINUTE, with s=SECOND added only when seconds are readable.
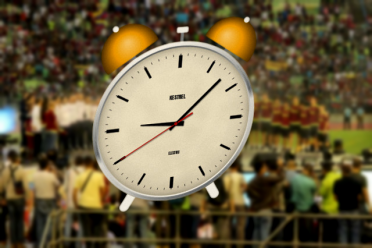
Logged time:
h=9 m=7 s=40
